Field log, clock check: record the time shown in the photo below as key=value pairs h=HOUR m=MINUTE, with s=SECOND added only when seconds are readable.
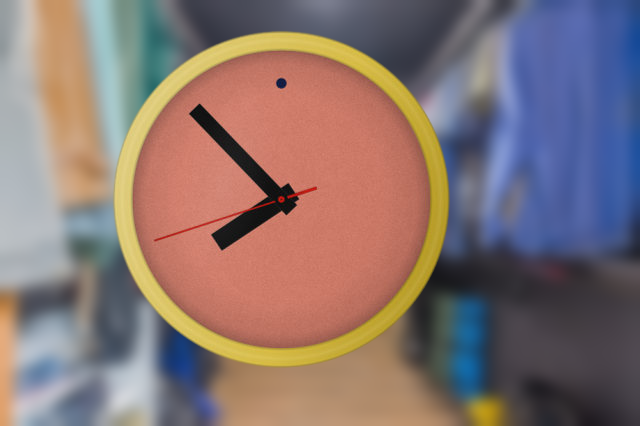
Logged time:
h=7 m=52 s=42
